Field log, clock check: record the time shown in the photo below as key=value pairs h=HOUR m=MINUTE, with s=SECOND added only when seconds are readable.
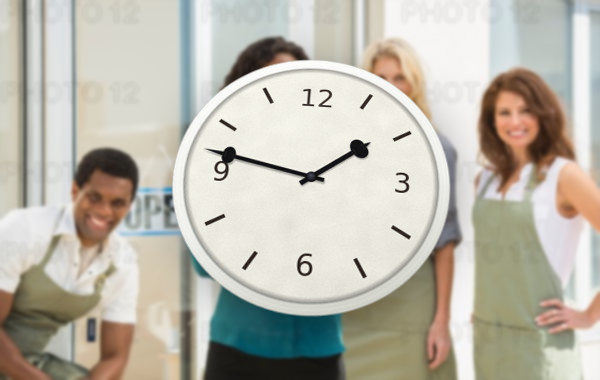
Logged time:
h=1 m=47
